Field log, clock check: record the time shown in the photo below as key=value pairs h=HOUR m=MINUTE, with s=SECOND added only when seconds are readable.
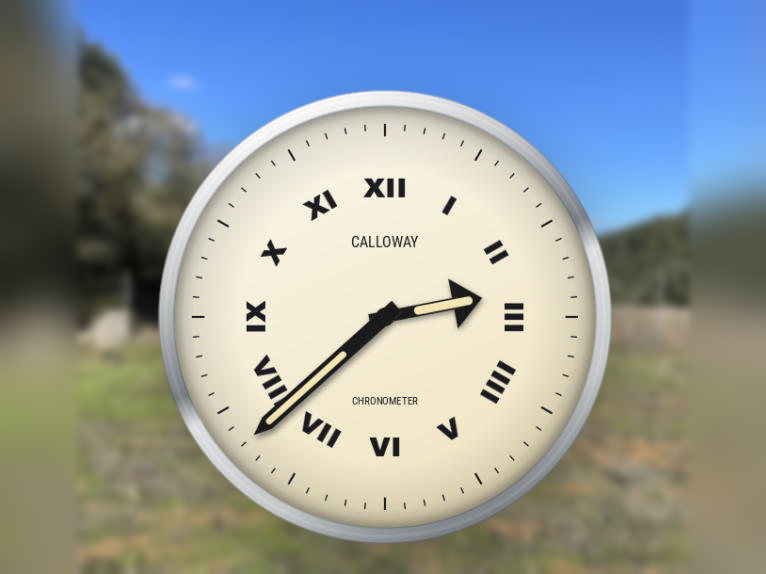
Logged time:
h=2 m=38
